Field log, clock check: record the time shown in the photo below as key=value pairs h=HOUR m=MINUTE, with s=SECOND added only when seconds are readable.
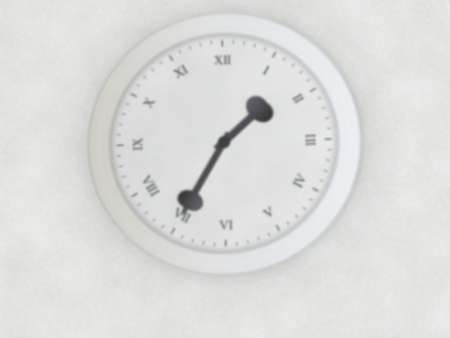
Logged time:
h=1 m=35
